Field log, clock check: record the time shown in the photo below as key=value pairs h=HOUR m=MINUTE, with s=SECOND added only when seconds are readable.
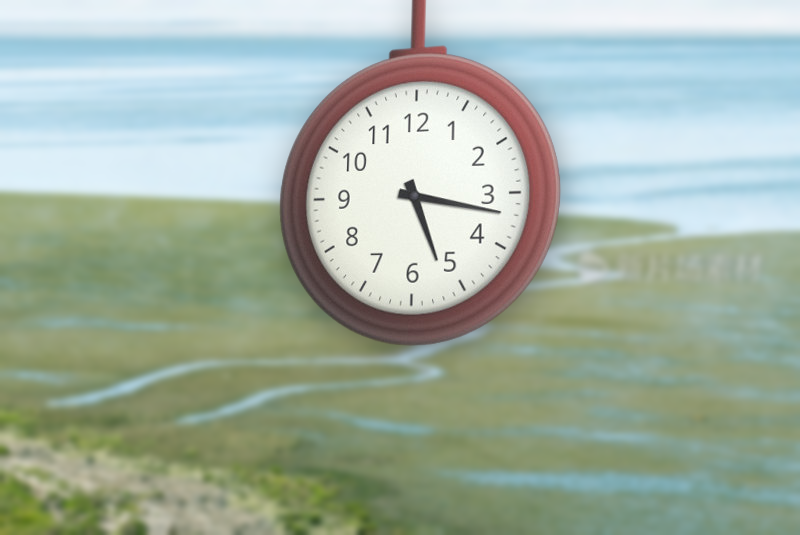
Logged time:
h=5 m=17
